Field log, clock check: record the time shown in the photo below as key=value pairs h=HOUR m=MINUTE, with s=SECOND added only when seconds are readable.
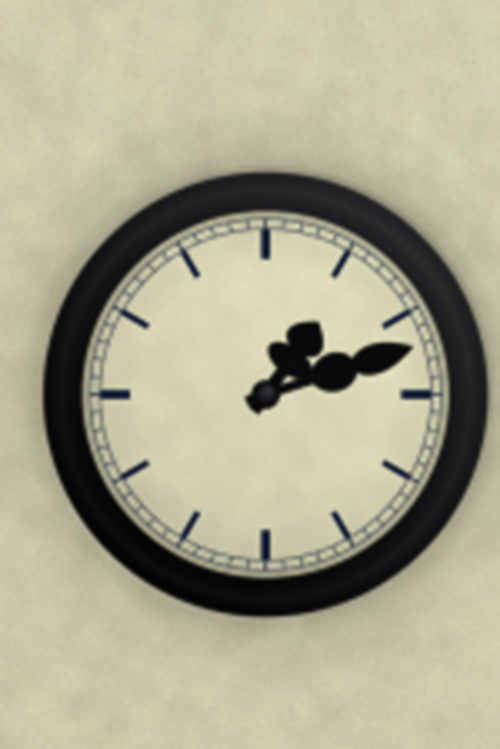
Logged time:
h=1 m=12
